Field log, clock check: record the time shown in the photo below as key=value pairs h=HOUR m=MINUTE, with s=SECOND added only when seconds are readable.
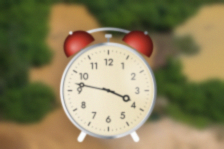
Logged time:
h=3 m=47
